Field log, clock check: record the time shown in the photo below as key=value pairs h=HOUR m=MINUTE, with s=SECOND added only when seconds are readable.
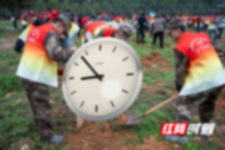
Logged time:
h=8 m=53
